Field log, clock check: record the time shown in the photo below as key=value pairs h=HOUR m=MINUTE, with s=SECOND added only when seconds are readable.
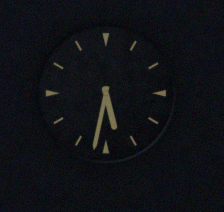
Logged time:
h=5 m=32
